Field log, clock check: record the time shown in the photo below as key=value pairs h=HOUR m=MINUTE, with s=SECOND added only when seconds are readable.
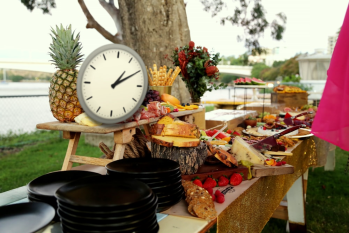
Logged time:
h=1 m=10
